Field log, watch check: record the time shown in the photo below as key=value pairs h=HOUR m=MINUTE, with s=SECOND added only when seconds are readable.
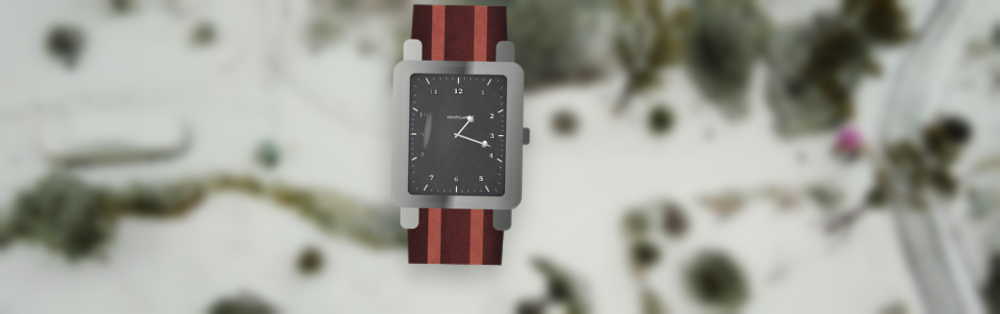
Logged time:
h=1 m=18
